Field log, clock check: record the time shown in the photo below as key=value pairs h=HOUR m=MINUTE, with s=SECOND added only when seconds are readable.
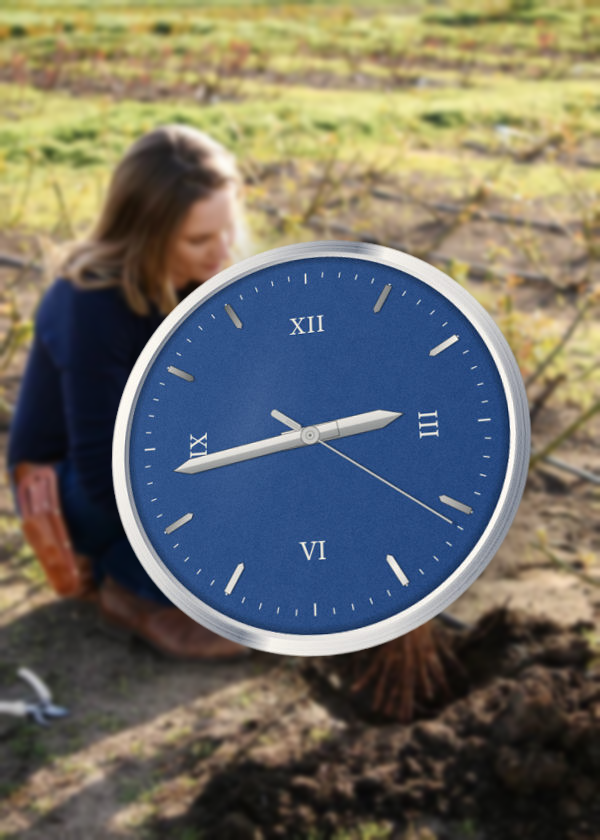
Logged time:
h=2 m=43 s=21
